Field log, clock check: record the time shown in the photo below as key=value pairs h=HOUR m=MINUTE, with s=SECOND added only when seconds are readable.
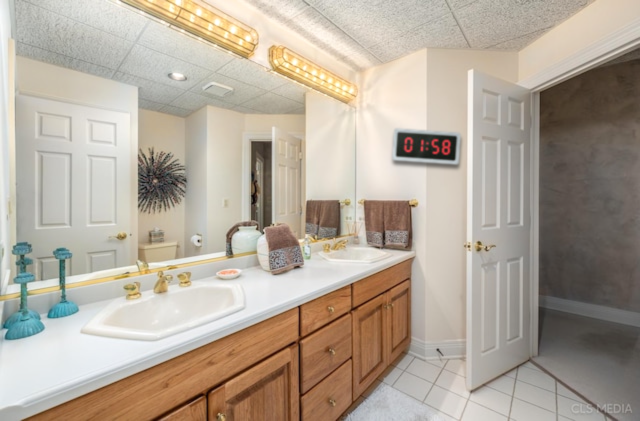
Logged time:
h=1 m=58
